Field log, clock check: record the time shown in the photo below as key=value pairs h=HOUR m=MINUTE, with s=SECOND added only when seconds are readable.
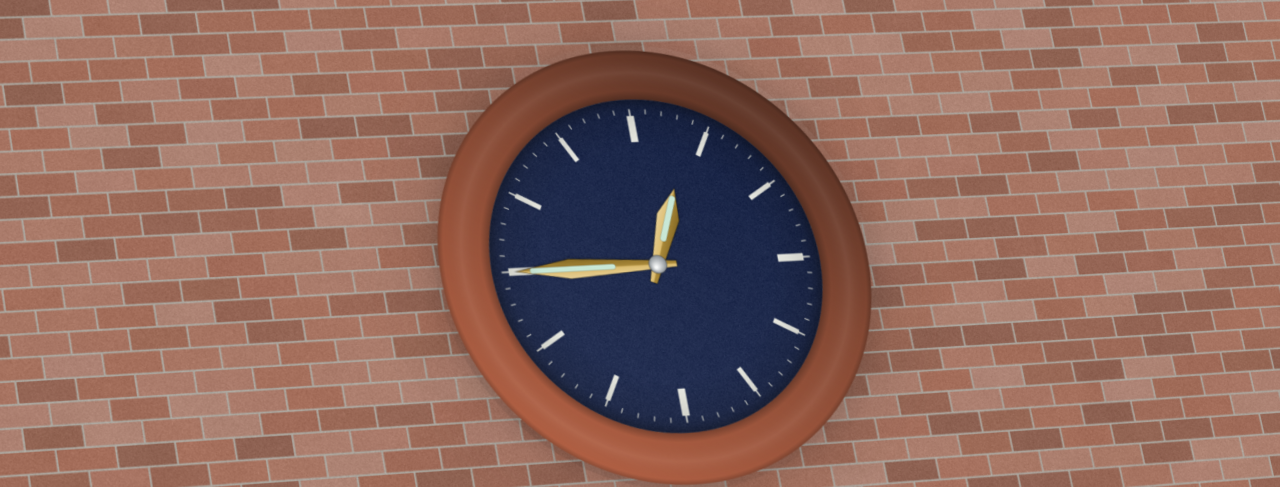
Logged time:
h=12 m=45
